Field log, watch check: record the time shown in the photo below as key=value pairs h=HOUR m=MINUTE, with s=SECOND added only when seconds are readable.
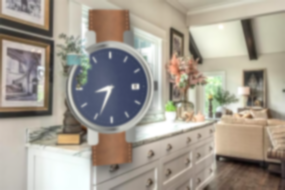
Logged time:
h=8 m=34
